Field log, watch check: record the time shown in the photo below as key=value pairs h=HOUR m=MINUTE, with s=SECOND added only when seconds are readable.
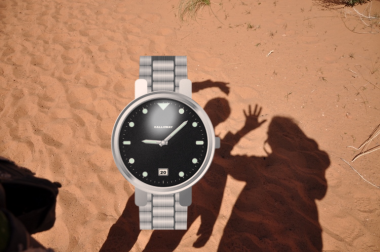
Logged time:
h=9 m=8
